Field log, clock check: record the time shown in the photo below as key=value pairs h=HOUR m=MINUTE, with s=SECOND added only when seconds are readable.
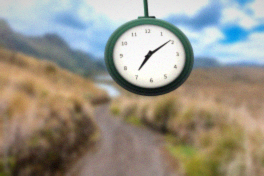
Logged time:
h=7 m=9
